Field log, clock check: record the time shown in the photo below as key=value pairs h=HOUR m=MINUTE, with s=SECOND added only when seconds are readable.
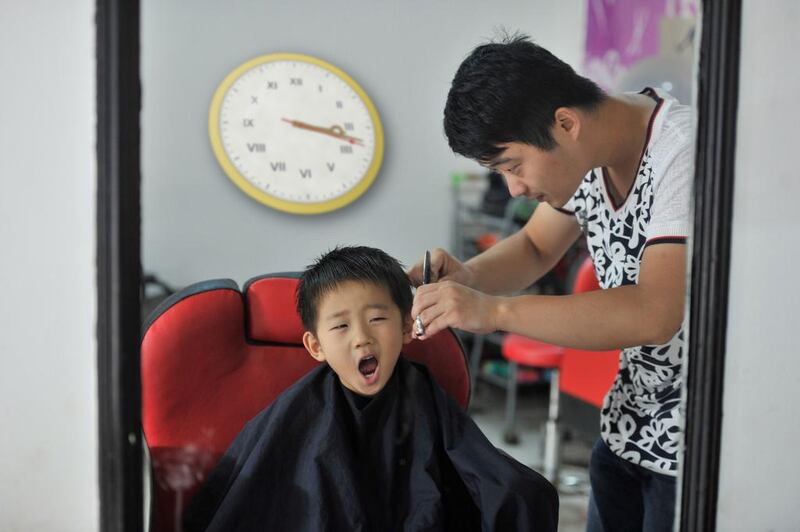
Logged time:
h=3 m=17 s=18
